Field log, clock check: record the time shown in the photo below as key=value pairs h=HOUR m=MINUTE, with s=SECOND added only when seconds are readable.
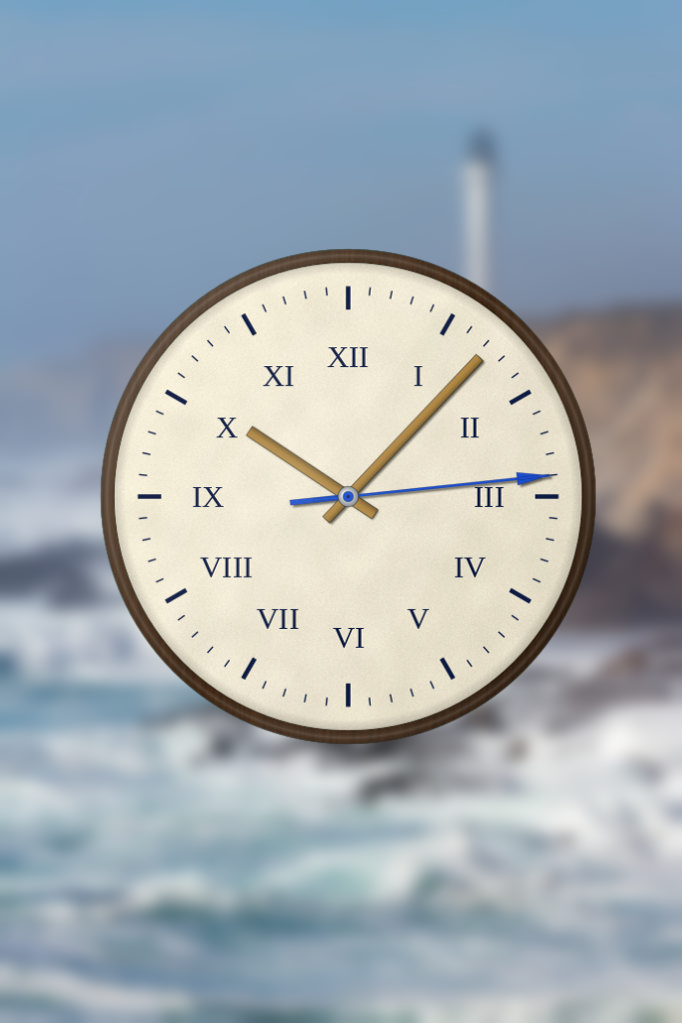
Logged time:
h=10 m=7 s=14
